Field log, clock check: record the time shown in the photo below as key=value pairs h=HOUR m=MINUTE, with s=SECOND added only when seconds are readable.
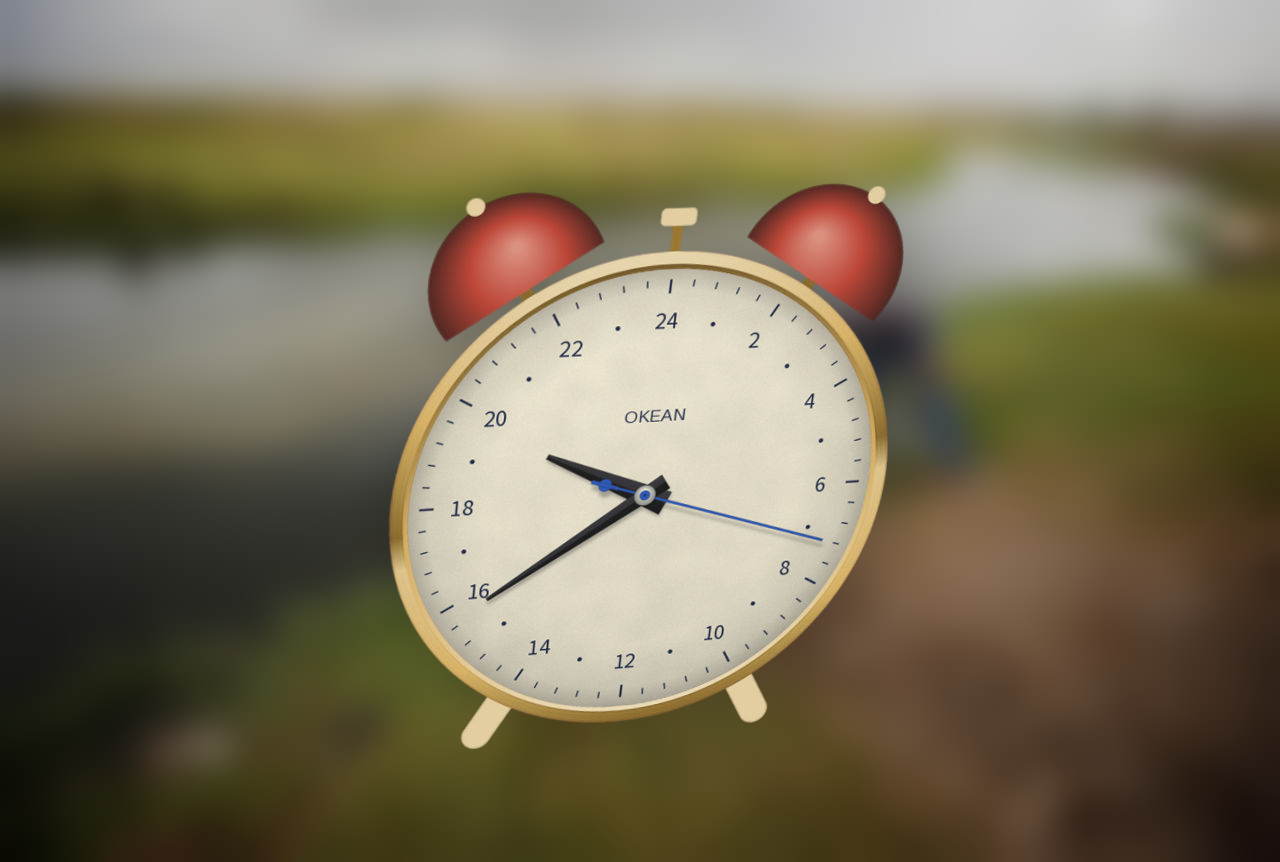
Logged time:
h=19 m=39 s=18
